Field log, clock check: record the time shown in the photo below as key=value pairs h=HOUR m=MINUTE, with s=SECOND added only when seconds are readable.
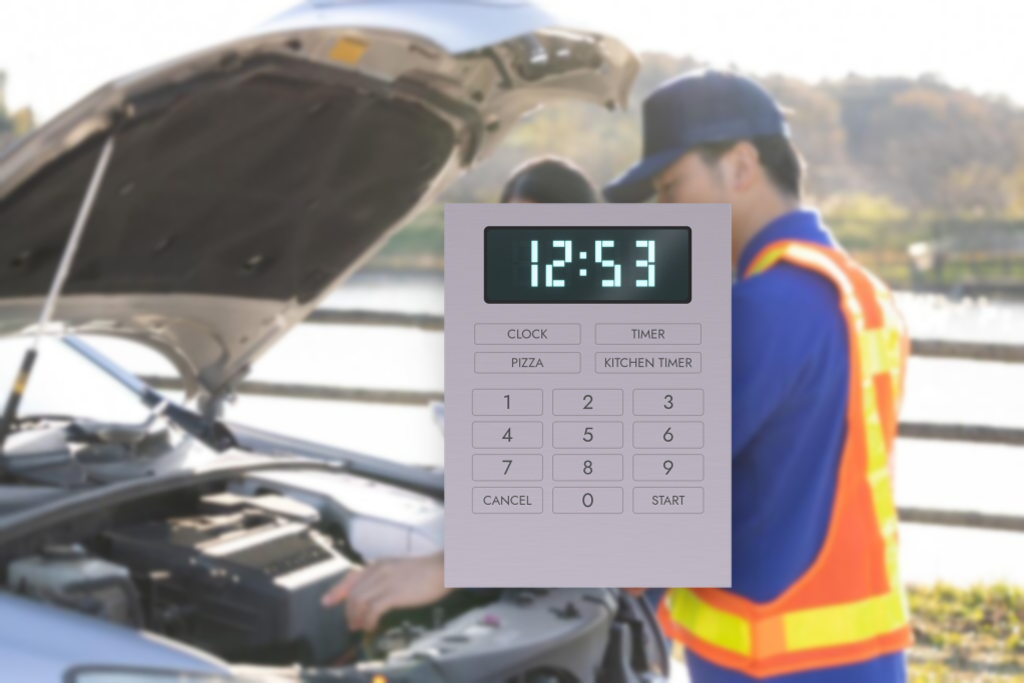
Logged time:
h=12 m=53
